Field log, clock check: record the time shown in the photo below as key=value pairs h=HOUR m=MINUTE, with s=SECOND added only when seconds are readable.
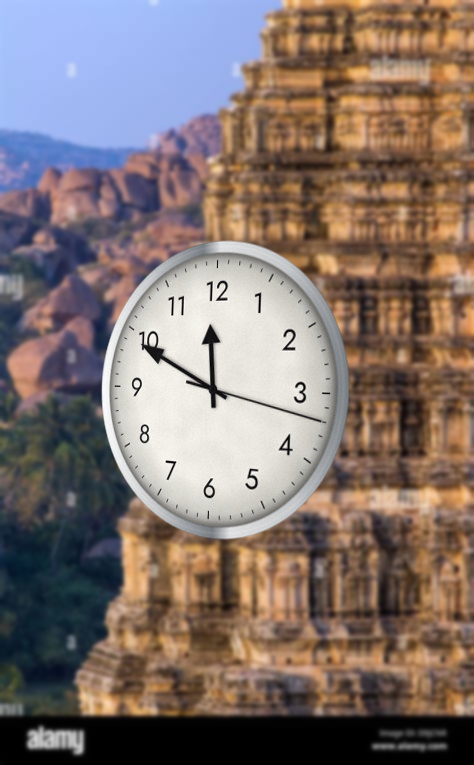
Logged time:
h=11 m=49 s=17
